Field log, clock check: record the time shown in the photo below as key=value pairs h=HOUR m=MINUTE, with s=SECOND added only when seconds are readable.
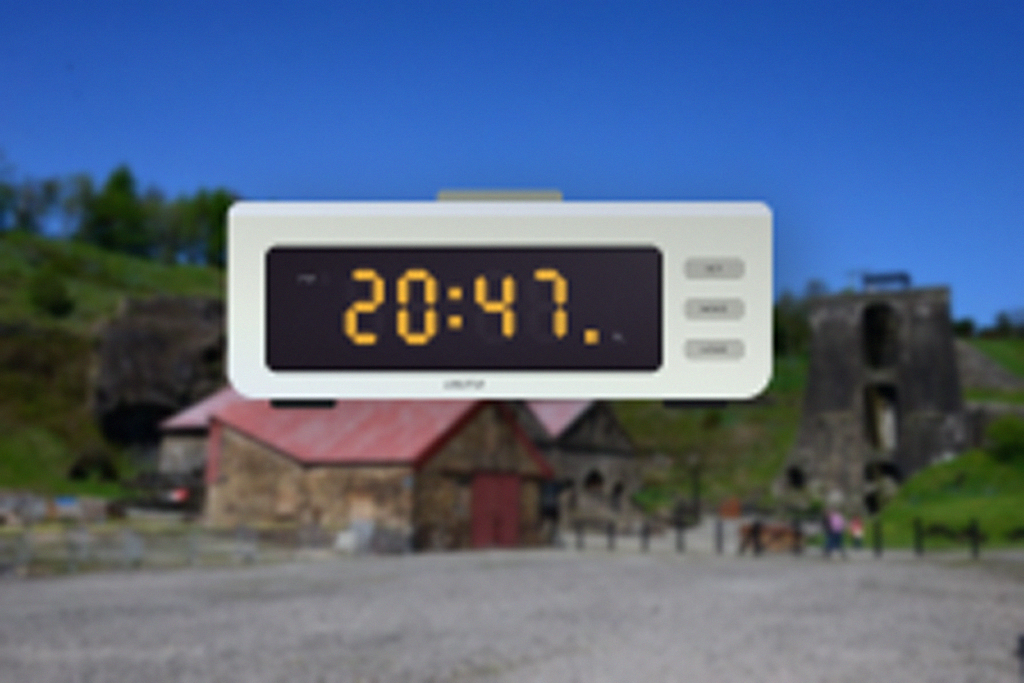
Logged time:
h=20 m=47
